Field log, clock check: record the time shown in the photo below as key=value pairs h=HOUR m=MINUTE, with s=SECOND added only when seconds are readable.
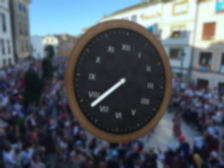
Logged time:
h=7 m=38
